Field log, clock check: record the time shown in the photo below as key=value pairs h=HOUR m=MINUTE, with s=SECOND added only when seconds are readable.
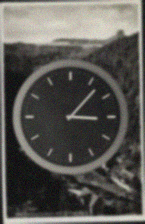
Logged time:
h=3 m=7
